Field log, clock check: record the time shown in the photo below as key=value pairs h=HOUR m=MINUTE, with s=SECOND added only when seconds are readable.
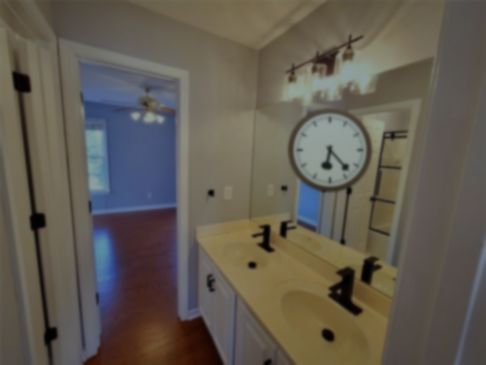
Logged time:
h=6 m=23
